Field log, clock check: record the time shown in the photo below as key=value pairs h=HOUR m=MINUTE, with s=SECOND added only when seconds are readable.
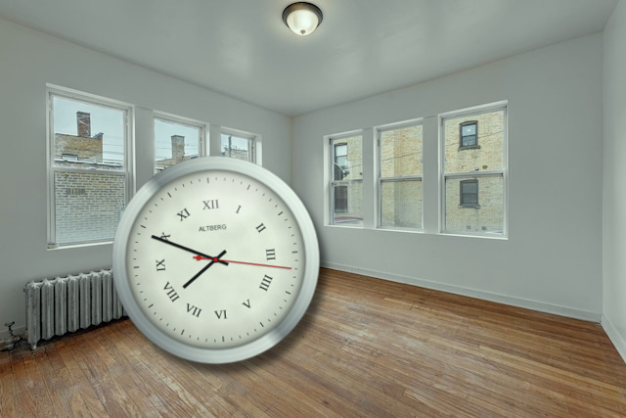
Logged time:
h=7 m=49 s=17
